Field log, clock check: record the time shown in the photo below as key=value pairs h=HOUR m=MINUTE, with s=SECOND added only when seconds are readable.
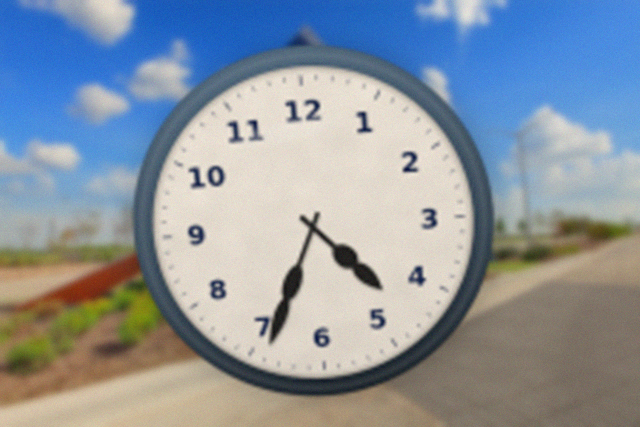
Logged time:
h=4 m=34
